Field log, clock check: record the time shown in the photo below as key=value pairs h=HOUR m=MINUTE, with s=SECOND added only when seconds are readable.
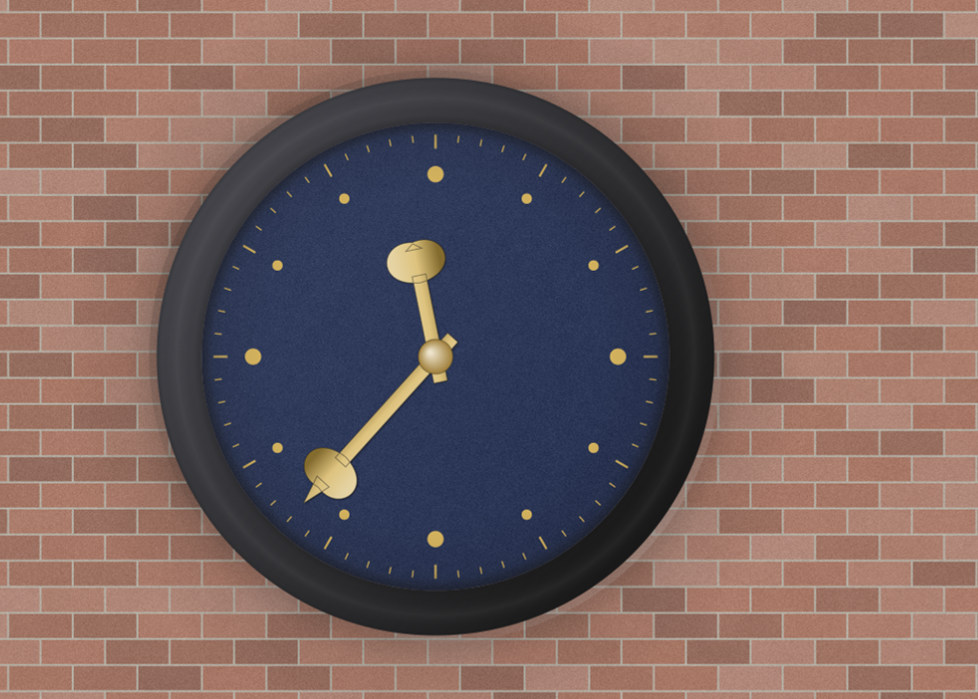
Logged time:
h=11 m=37
